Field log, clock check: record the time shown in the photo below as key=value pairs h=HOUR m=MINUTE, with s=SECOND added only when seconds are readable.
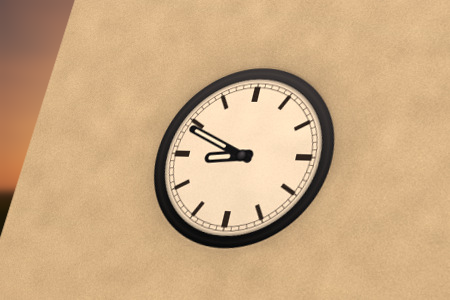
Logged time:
h=8 m=49
